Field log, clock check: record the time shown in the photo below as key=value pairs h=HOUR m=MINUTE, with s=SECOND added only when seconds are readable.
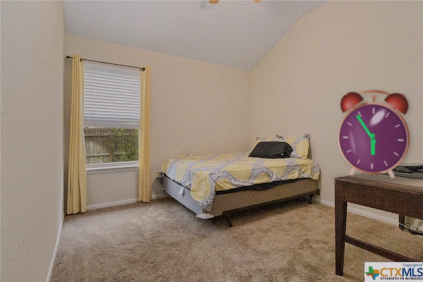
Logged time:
h=5 m=54
